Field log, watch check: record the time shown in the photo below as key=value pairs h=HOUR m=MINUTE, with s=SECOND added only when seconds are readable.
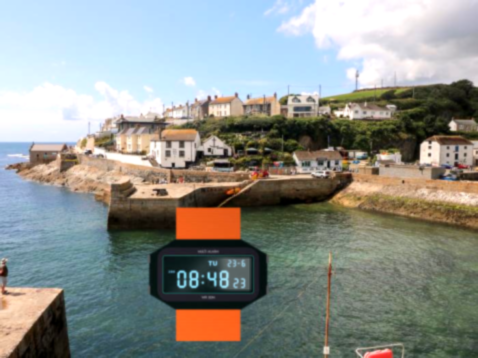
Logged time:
h=8 m=48
